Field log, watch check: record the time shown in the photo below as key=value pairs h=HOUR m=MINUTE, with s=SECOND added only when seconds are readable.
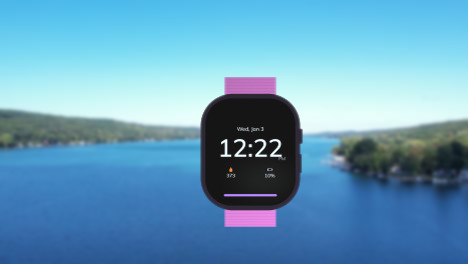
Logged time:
h=12 m=22
